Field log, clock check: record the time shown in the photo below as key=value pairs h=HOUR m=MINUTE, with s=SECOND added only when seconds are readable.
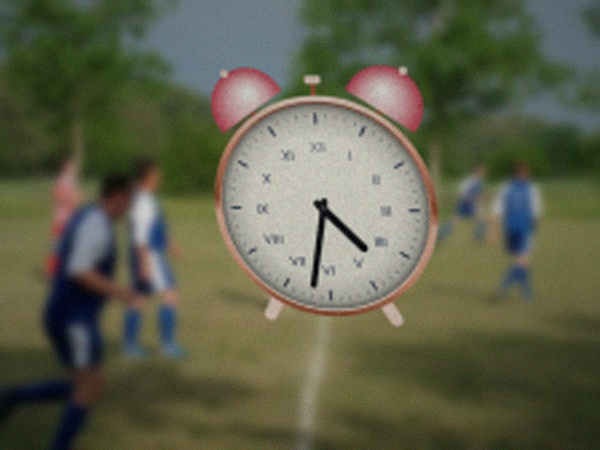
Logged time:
h=4 m=32
